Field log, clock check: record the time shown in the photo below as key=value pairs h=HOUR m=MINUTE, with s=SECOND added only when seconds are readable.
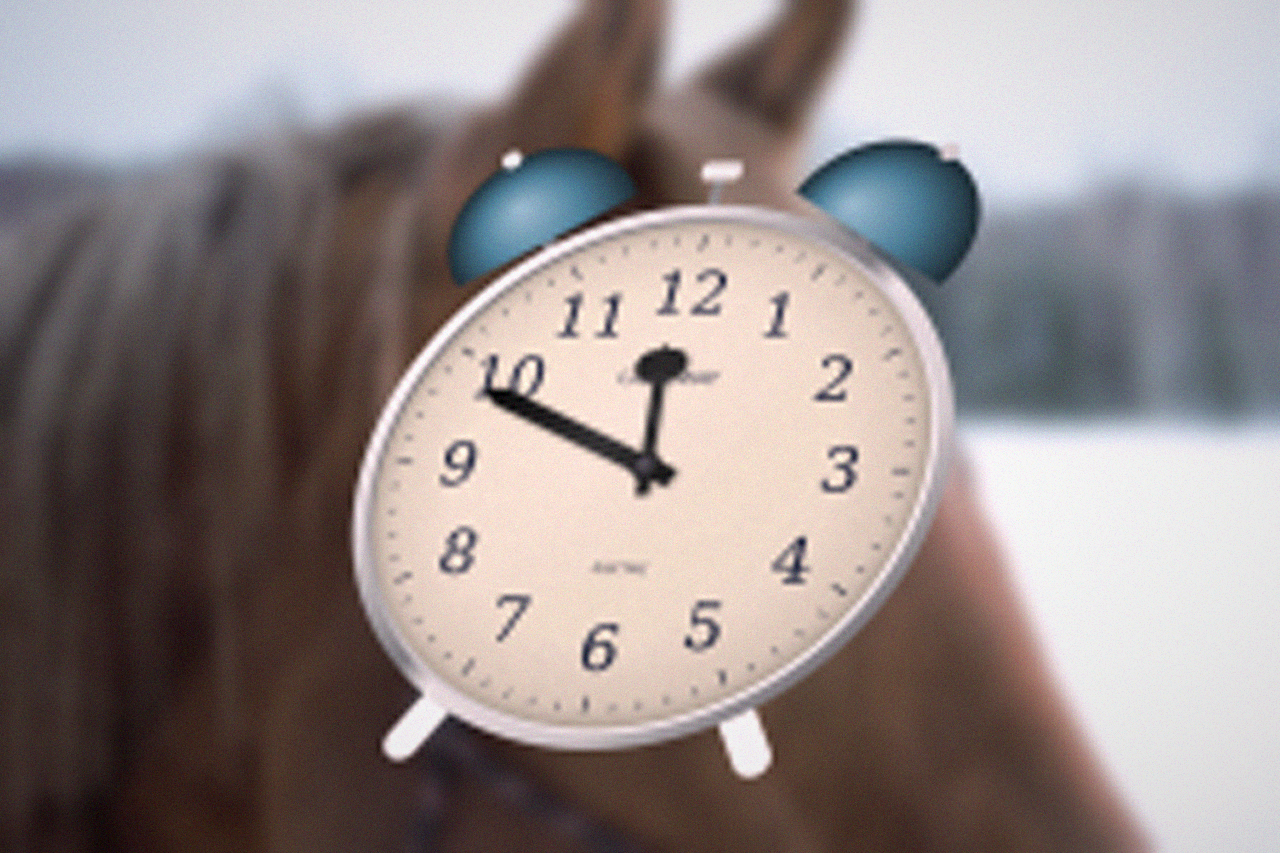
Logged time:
h=11 m=49
